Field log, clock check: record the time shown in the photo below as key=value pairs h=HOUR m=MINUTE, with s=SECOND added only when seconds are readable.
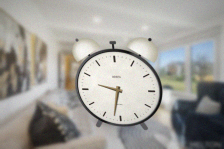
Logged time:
h=9 m=32
